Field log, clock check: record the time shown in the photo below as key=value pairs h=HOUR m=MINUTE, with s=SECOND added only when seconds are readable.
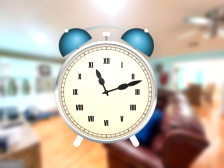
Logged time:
h=11 m=12
